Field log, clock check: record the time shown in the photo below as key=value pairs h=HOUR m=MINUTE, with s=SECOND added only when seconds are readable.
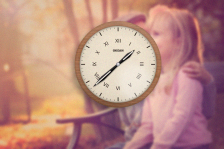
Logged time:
h=1 m=38
